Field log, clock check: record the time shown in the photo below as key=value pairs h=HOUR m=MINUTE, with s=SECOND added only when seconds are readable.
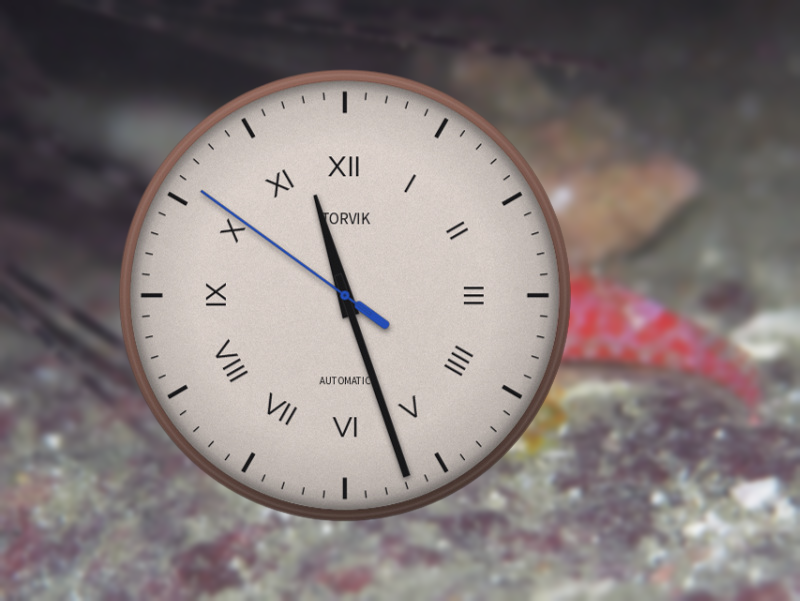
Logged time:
h=11 m=26 s=51
